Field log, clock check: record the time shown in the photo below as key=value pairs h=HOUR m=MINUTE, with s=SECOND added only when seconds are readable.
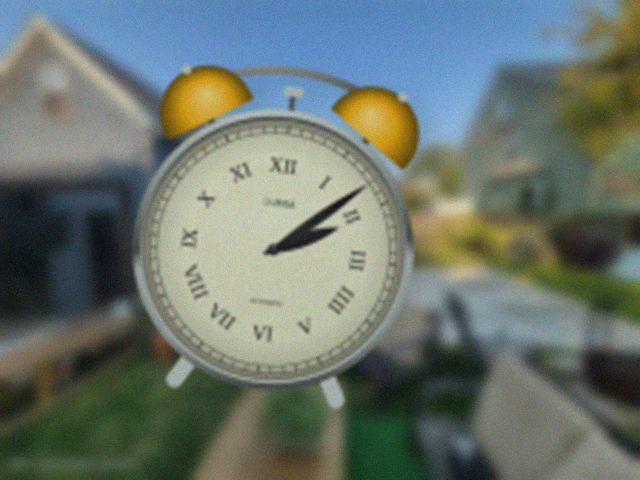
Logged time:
h=2 m=8
